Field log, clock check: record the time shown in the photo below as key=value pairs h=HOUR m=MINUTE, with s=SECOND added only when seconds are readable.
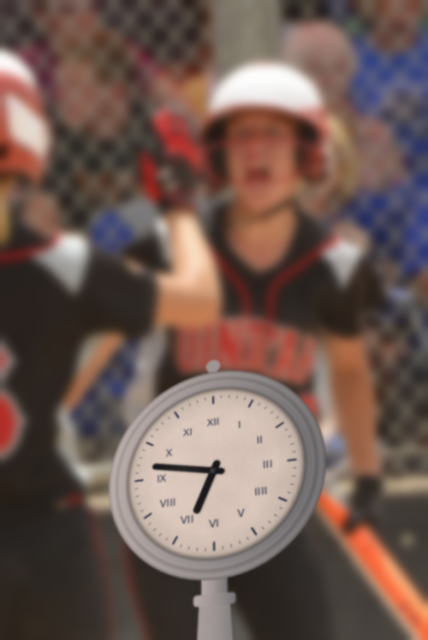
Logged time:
h=6 m=47
